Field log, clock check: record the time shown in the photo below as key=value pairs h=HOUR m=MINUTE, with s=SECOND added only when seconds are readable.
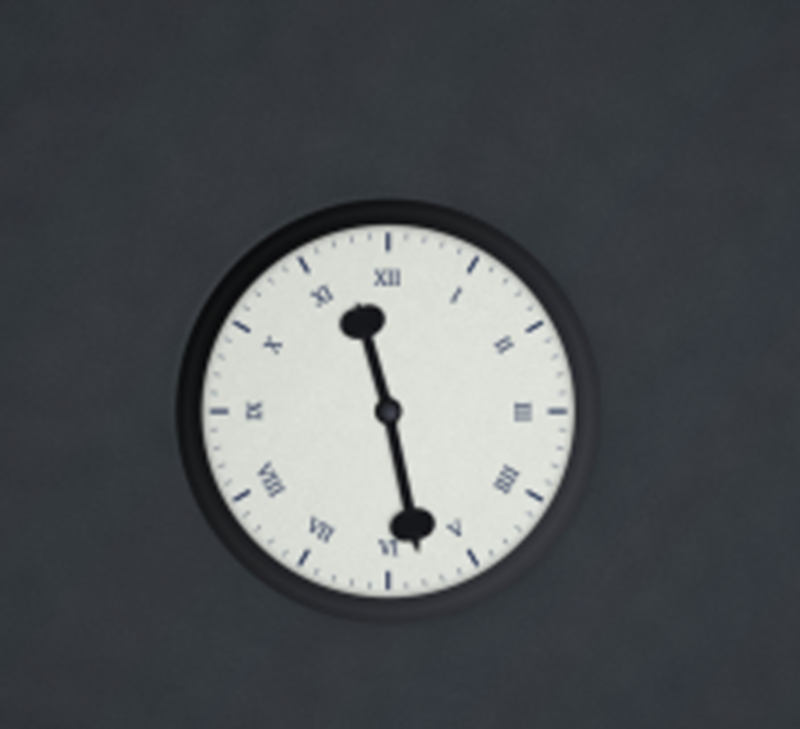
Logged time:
h=11 m=28
